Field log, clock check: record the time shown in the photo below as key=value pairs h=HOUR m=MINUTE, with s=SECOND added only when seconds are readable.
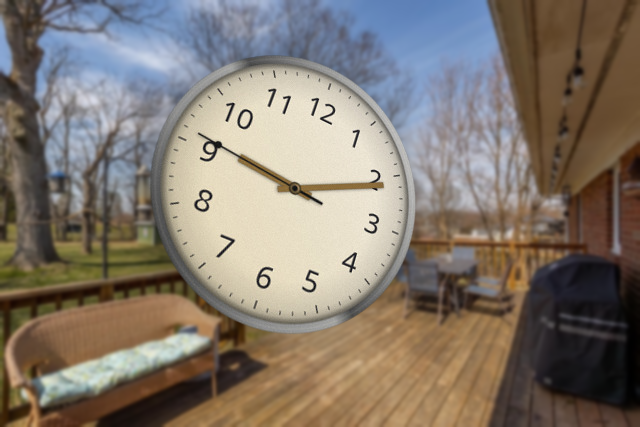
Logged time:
h=9 m=10 s=46
